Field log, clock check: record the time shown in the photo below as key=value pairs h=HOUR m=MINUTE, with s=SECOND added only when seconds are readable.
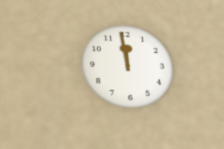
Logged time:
h=11 m=59
